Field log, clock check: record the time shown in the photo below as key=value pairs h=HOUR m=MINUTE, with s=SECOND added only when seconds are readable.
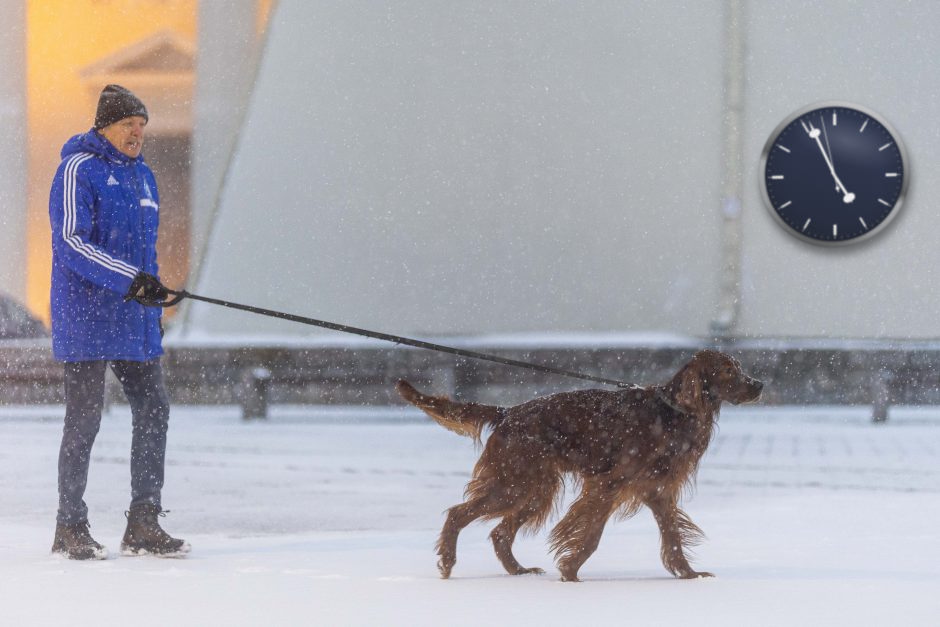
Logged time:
h=4 m=55 s=58
